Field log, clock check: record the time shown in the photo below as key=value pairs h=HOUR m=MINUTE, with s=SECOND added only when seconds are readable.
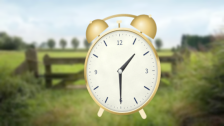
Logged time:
h=1 m=30
